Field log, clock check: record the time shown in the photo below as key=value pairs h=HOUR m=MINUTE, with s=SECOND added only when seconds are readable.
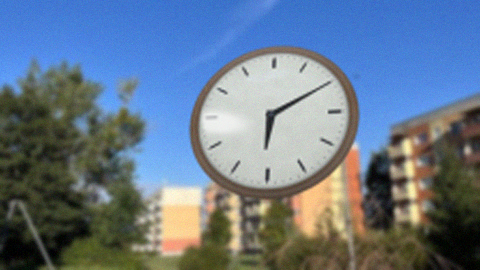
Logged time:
h=6 m=10
